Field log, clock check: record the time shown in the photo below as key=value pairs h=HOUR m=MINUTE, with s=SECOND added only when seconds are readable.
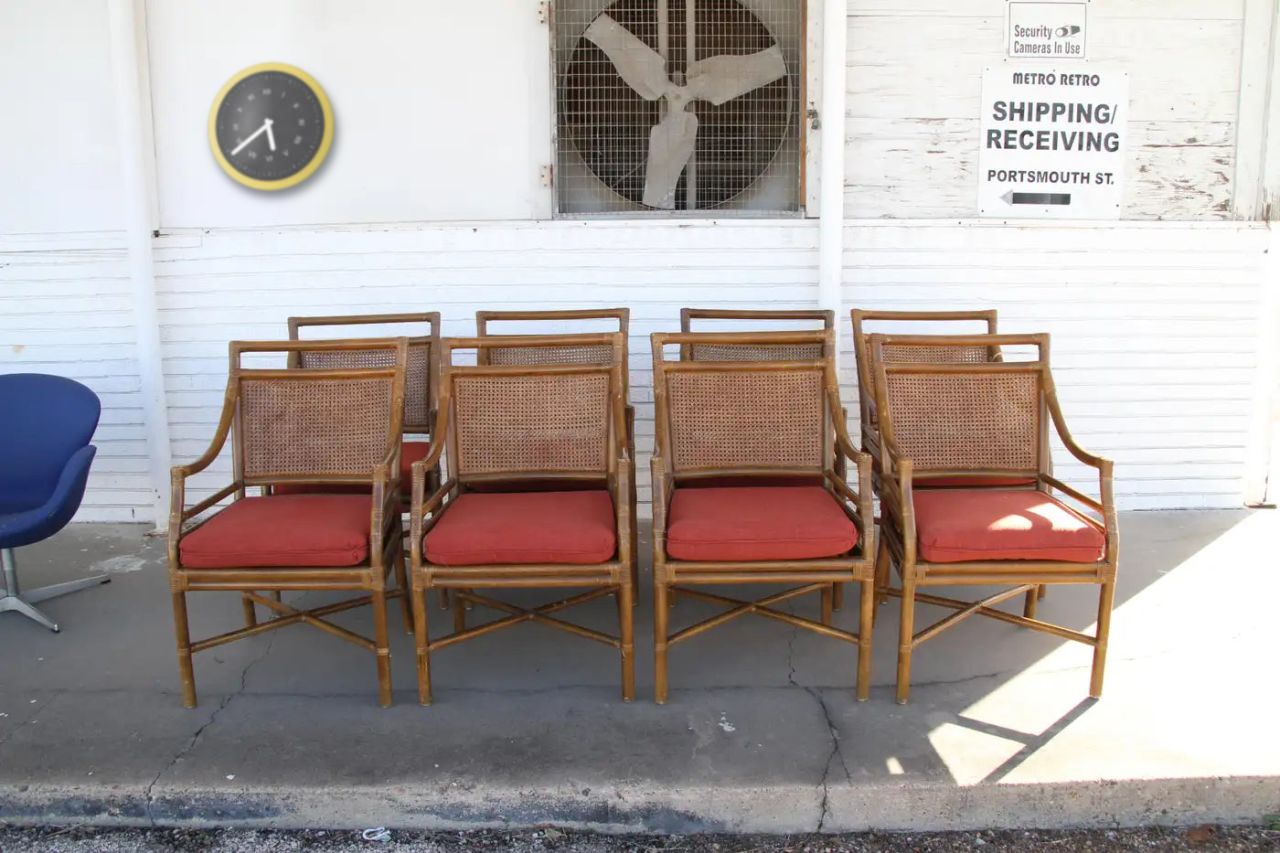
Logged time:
h=5 m=39
